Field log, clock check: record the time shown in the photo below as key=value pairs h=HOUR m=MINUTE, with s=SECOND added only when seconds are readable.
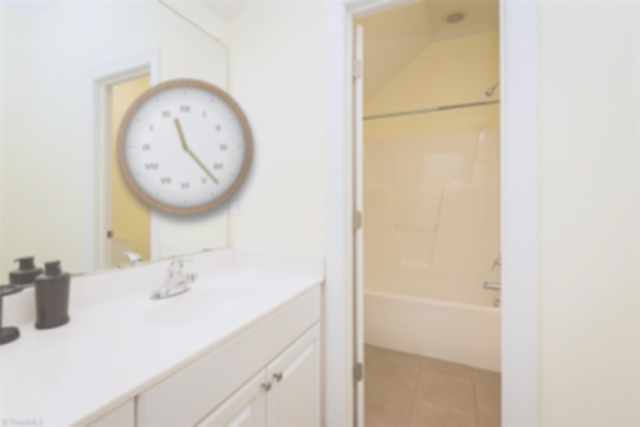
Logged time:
h=11 m=23
